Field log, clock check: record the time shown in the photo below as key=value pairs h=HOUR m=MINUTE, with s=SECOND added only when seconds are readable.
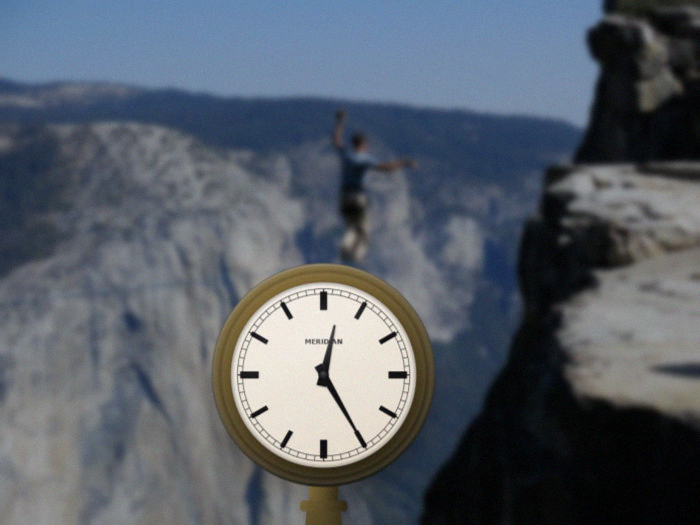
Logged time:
h=12 m=25
